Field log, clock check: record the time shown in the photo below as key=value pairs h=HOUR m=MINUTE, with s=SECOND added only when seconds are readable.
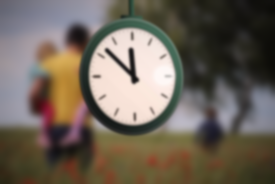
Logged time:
h=11 m=52
